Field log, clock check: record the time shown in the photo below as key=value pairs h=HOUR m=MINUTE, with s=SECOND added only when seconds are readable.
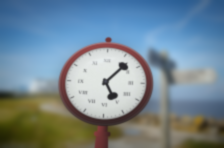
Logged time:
h=5 m=7
